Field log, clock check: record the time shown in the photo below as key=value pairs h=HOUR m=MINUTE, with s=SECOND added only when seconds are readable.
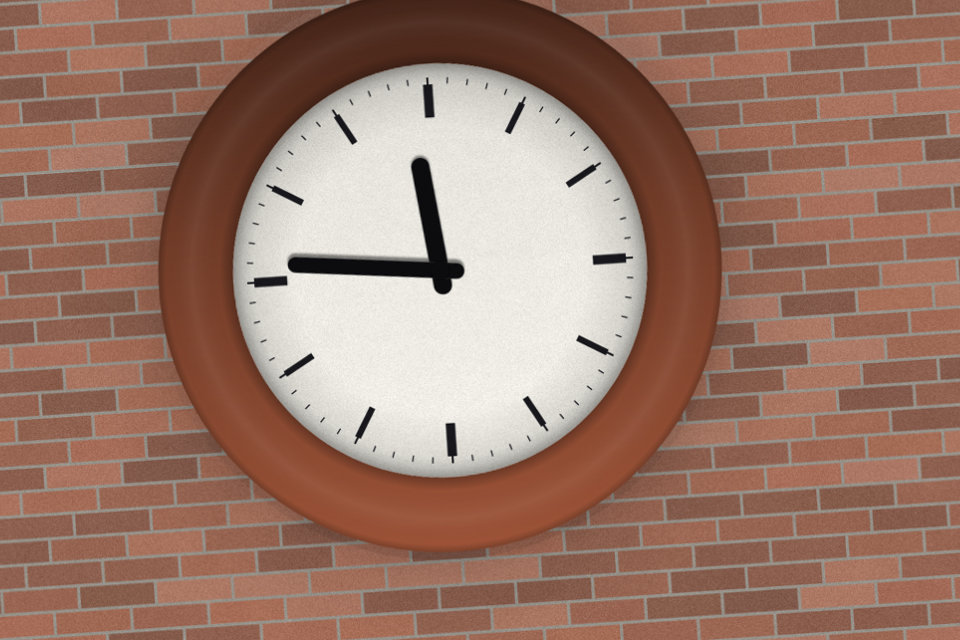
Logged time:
h=11 m=46
